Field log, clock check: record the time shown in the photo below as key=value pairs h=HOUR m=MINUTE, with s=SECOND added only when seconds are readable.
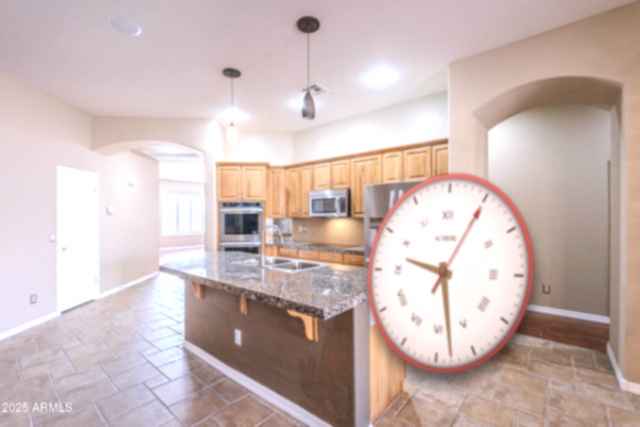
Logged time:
h=9 m=28 s=5
